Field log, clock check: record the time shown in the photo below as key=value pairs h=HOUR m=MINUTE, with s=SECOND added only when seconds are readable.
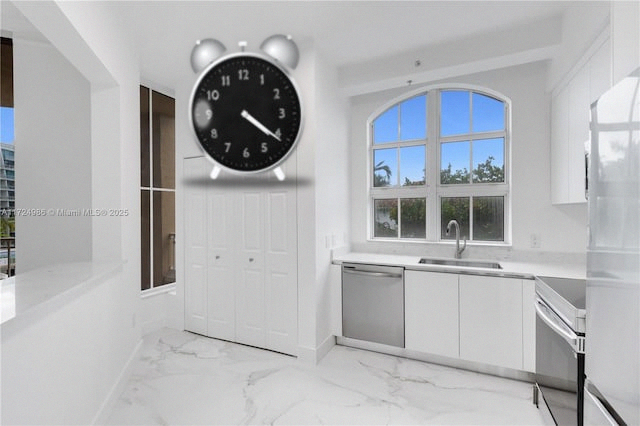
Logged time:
h=4 m=21
